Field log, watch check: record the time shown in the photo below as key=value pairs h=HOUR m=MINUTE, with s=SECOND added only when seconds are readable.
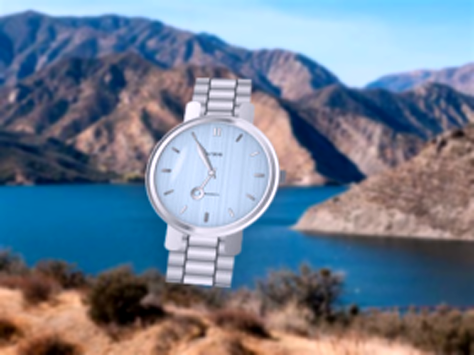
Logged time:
h=6 m=55
